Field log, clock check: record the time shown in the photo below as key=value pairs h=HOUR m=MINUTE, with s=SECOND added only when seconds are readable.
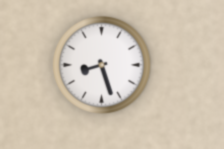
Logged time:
h=8 m=27
